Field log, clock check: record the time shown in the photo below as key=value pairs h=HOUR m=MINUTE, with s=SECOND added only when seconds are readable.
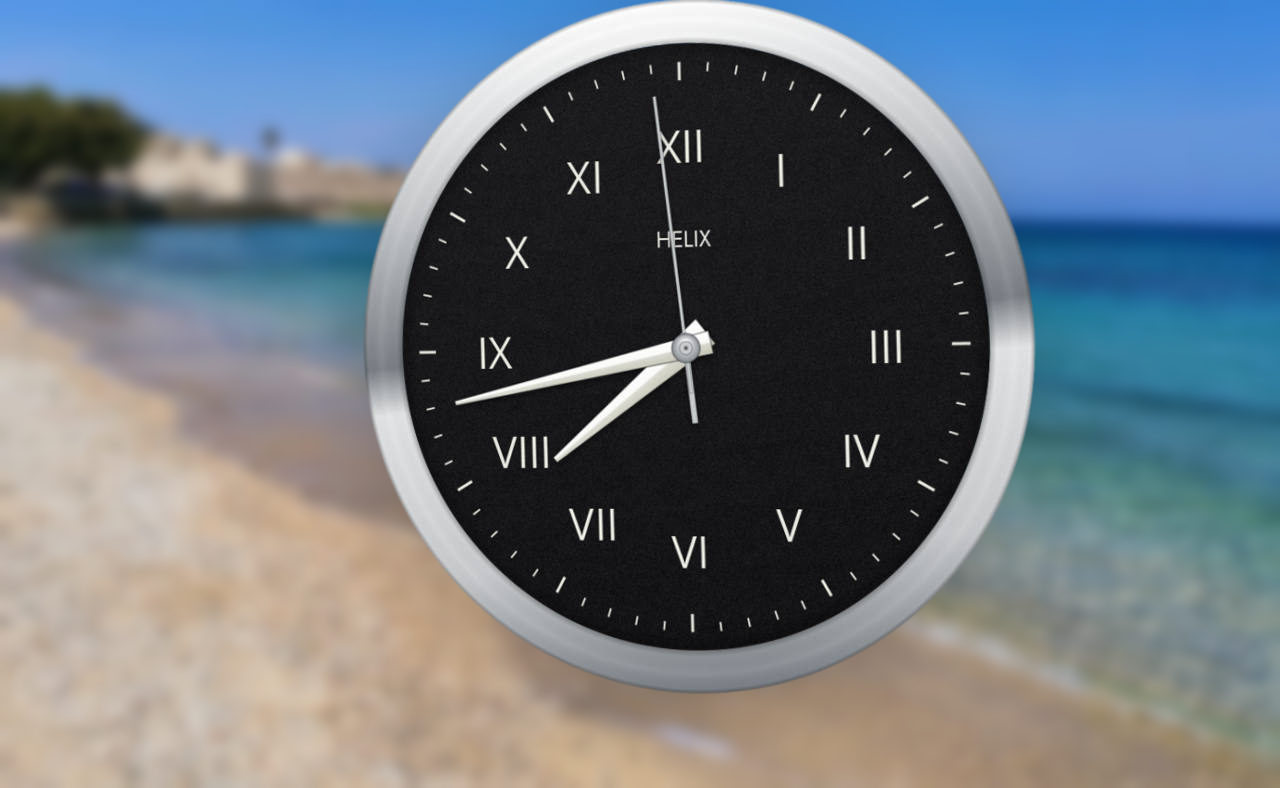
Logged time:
h=7 m=42 s=59
